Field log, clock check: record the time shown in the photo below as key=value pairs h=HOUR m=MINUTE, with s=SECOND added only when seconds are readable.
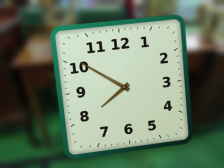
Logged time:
h=7 m=51
